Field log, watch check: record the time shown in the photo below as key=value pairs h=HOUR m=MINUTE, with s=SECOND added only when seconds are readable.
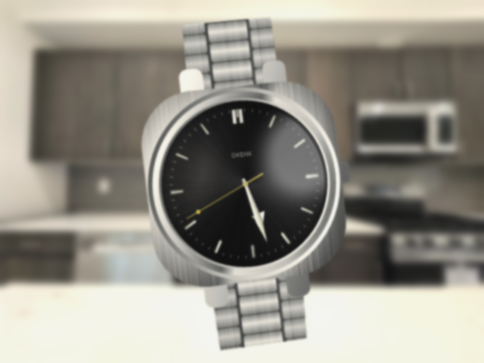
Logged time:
h=5 m=27 s=41
